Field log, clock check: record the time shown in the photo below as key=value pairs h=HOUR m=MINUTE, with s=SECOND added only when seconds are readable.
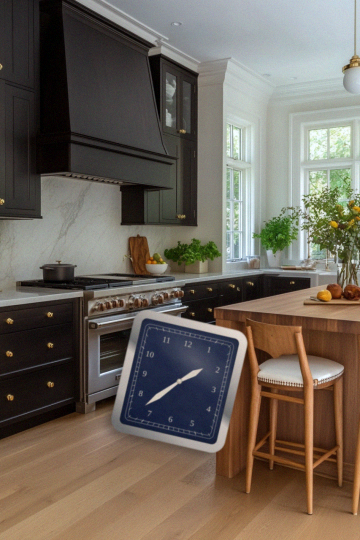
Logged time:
h=1 m=37
